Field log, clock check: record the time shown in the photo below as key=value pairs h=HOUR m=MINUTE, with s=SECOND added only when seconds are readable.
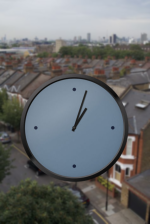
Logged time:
h=1 m=3
